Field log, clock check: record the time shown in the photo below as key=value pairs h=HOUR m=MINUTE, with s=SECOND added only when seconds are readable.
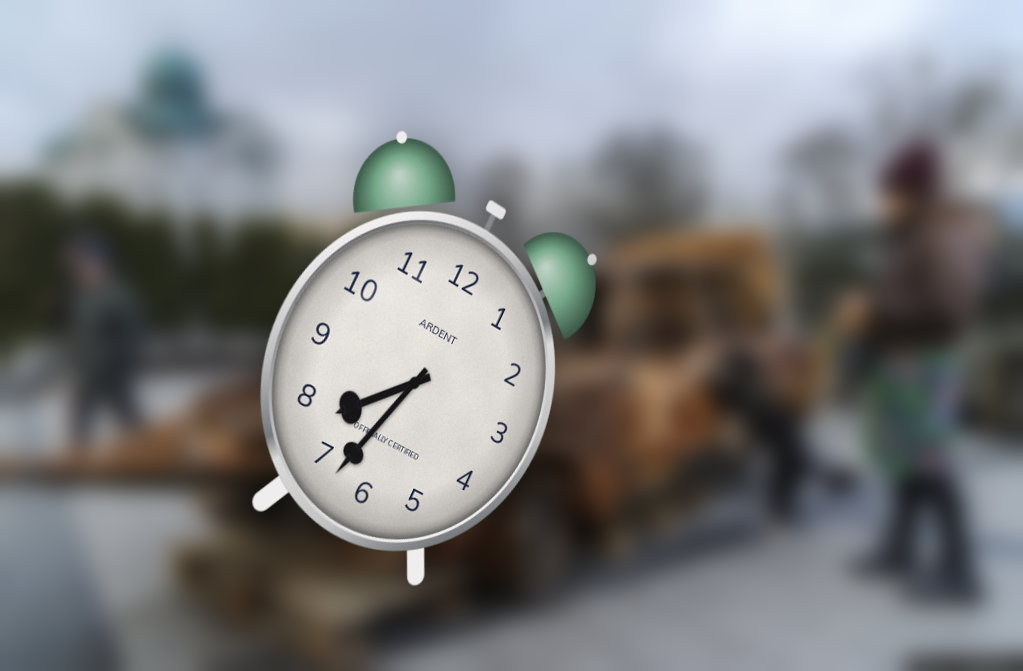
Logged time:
h=7 m=33
